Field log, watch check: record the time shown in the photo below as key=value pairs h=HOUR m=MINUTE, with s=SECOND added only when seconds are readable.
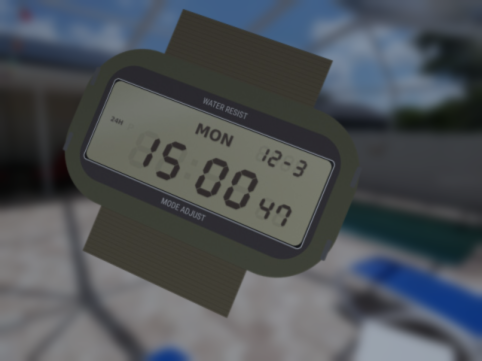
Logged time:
h=15 m=0 s=47
